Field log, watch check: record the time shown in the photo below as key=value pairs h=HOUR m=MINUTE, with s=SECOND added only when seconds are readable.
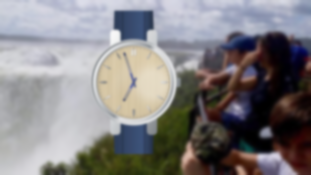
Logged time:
h=6 m=57
